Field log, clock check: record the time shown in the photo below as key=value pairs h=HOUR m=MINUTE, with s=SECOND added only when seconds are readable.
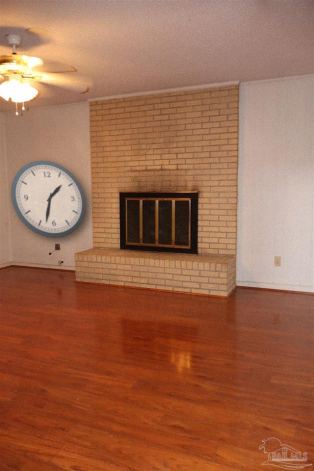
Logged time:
h=1 m=33
